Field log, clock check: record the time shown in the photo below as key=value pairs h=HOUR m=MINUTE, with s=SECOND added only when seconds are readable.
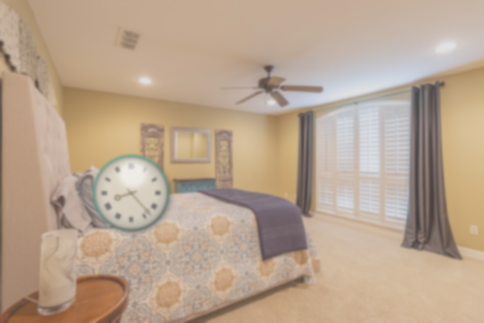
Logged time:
h=8 m=23
